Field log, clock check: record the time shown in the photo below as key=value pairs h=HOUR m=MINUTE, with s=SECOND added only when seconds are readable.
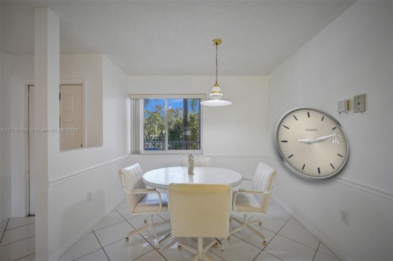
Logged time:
h=9 m=12
